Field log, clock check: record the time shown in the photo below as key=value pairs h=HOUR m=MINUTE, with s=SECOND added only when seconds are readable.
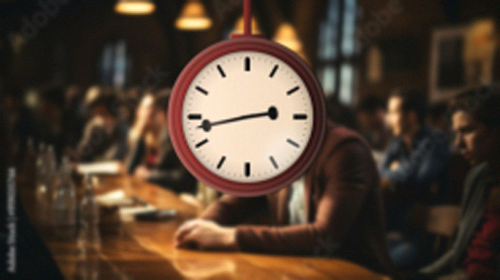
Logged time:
h=2 m=43
